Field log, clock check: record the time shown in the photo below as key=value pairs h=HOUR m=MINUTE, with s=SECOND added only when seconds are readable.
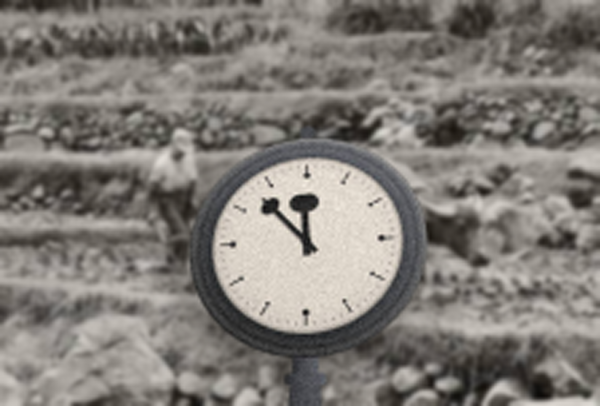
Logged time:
h=11 m=53
